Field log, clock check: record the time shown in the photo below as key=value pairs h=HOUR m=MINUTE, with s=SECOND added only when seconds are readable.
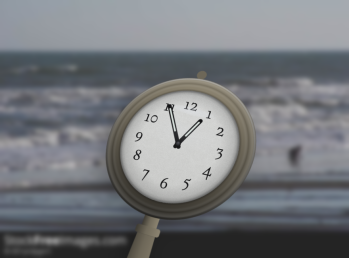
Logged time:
h=12 m=55
